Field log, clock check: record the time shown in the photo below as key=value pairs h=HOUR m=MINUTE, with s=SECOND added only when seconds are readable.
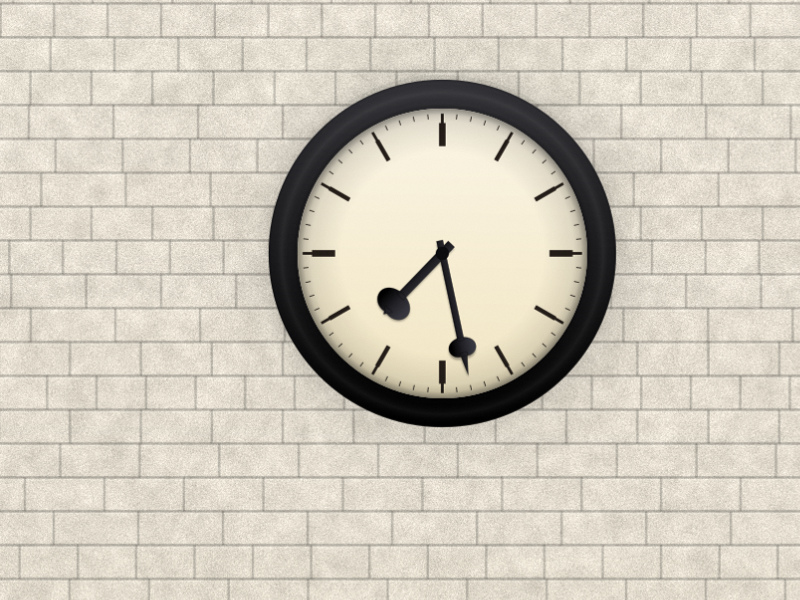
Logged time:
h=7 m=28
